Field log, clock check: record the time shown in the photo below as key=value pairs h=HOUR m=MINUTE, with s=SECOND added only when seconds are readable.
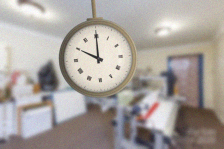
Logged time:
h=10 m=0
